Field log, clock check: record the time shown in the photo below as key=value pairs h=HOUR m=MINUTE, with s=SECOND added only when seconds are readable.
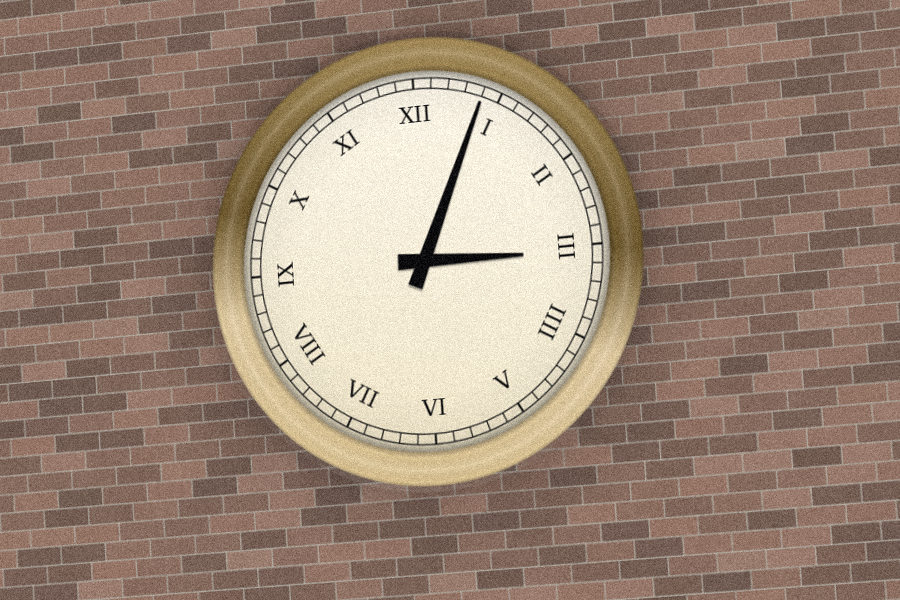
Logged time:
h=3 m=4
